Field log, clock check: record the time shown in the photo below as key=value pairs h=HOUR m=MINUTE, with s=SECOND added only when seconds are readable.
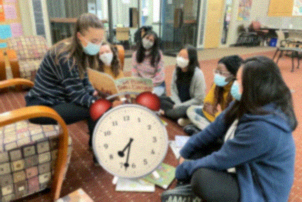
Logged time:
h=7 m=33
